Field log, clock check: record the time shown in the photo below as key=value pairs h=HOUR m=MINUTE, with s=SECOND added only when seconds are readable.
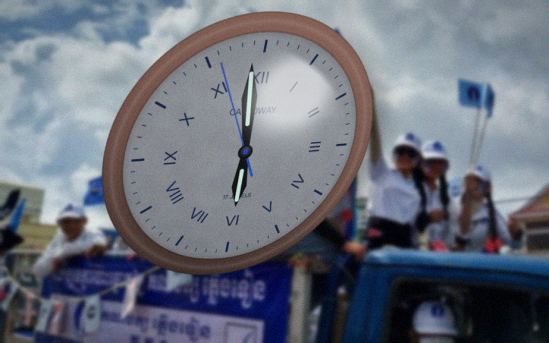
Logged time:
h=5 m=58 s=56
